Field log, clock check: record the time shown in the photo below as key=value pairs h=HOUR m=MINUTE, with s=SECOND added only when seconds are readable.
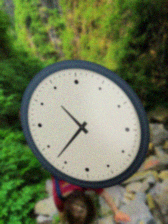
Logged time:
h=10 m=37
